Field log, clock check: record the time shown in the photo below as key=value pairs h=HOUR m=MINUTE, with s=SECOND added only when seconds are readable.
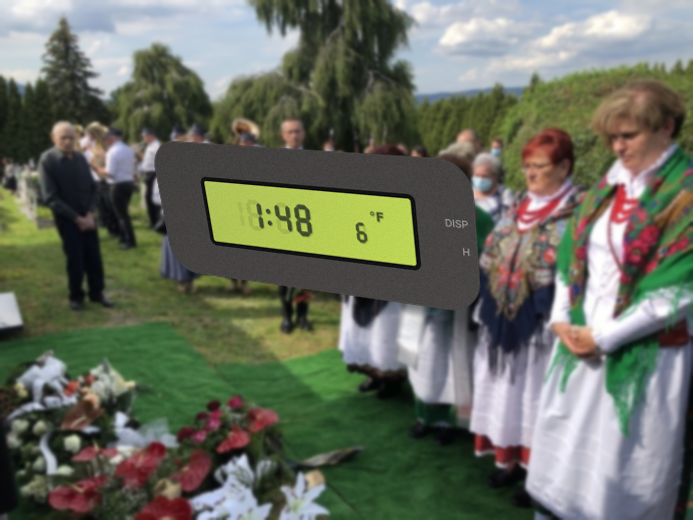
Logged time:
h=1 m=48
